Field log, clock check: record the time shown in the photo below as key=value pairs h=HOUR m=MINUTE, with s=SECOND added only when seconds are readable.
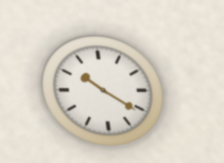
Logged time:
h=10 m=21
